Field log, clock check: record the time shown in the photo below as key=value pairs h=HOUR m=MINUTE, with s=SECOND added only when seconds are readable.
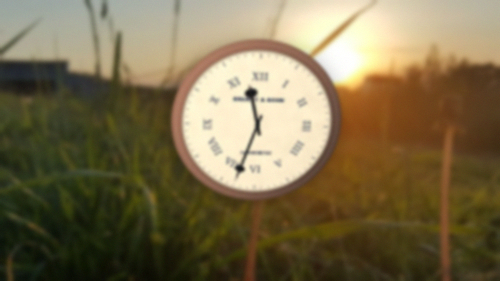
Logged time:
h=11 m=33
